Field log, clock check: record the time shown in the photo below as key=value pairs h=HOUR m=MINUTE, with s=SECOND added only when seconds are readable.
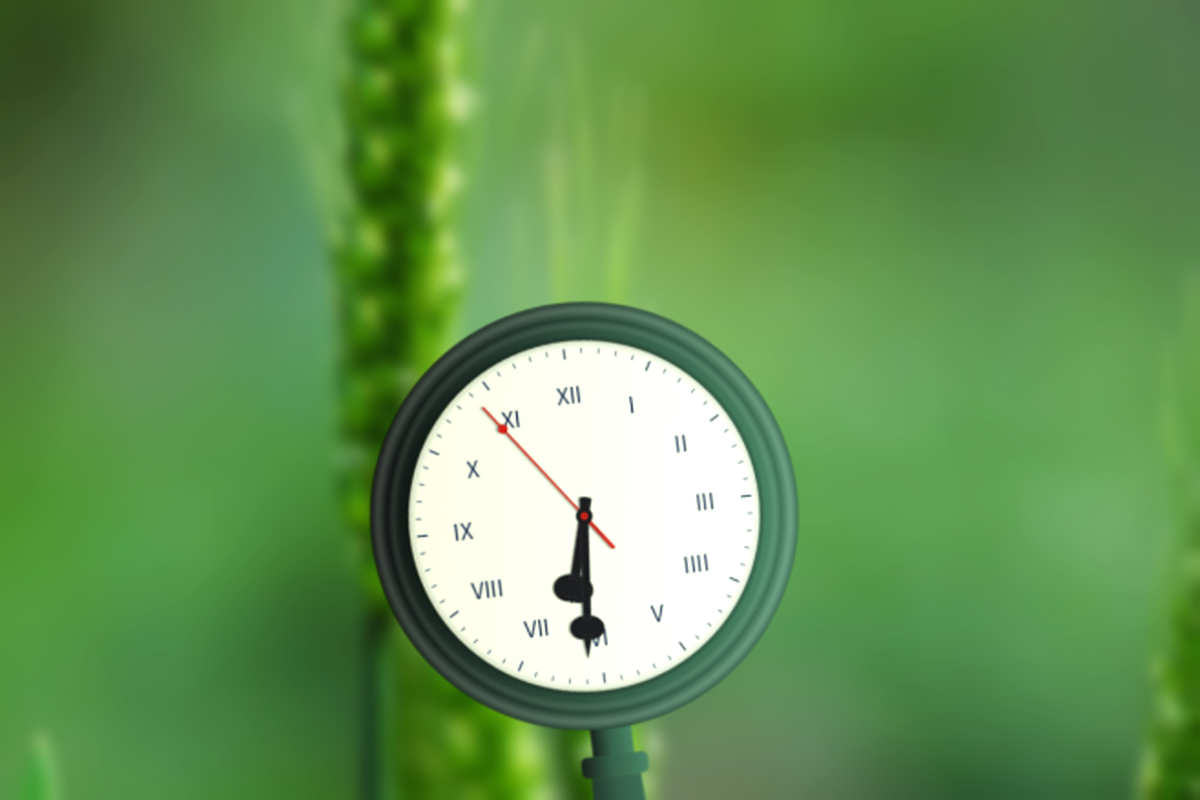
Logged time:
h=6 m=30 s=54
